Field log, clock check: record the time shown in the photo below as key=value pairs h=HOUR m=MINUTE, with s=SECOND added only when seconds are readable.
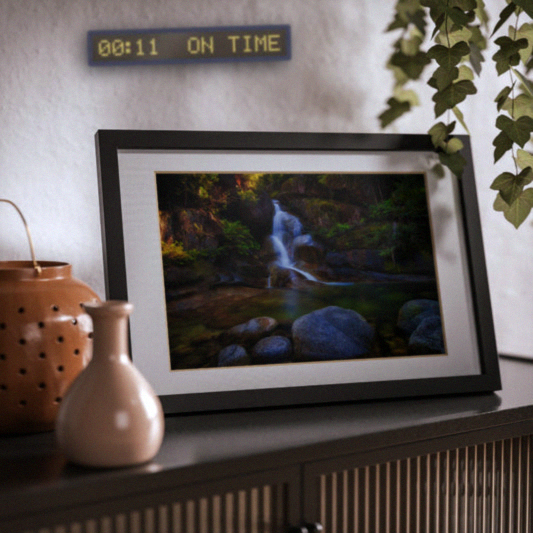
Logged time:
h=0 m=11
